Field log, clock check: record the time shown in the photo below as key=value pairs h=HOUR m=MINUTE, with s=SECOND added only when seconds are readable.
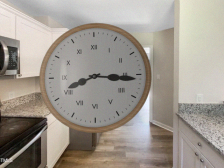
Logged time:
h=8 m=16
